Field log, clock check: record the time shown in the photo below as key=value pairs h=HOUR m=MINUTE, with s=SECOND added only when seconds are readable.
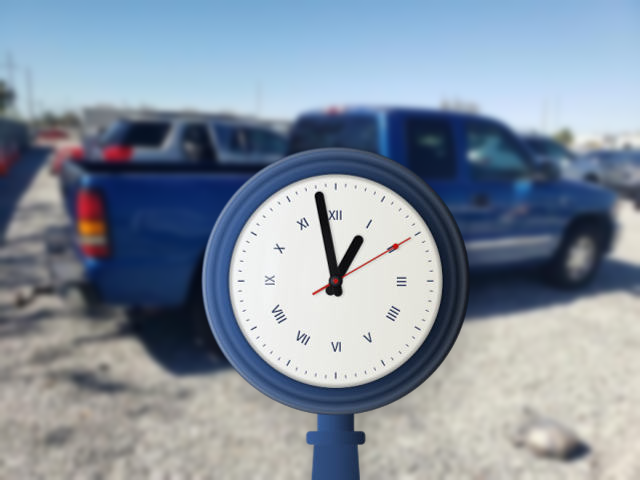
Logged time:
h=12 m=58 s=10
